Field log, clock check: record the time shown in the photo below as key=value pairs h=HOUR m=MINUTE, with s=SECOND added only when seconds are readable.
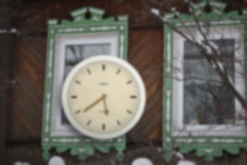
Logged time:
h=5 m=39
